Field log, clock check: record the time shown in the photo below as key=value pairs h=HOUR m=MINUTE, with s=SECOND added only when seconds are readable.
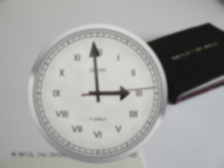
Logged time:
h=2 m=59 s=14
